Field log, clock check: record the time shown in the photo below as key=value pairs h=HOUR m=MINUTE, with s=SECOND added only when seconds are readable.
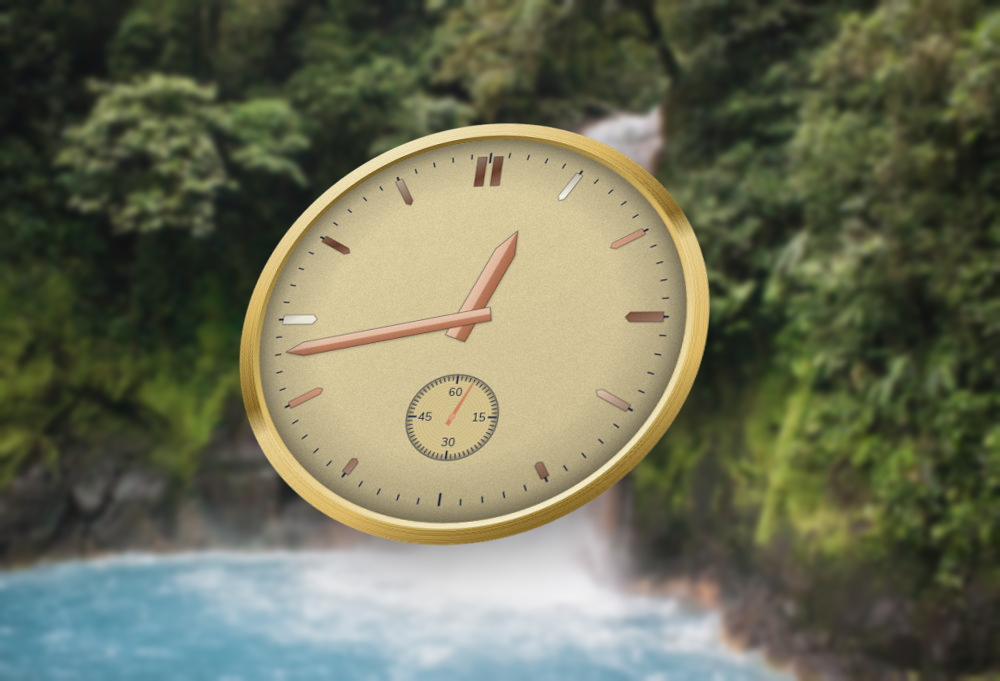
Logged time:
h=12 m=43 s=4
